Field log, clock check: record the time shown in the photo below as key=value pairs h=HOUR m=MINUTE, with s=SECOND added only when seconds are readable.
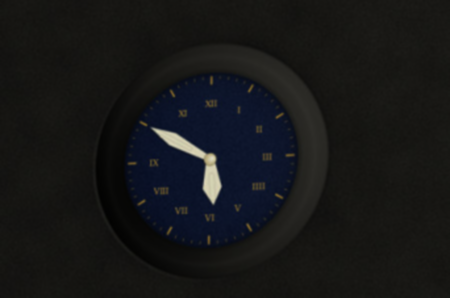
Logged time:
h=5 m=50
